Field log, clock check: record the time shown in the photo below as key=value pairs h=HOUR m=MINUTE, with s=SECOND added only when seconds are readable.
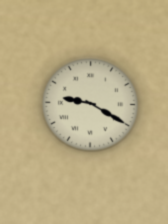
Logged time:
h=9 m=20
